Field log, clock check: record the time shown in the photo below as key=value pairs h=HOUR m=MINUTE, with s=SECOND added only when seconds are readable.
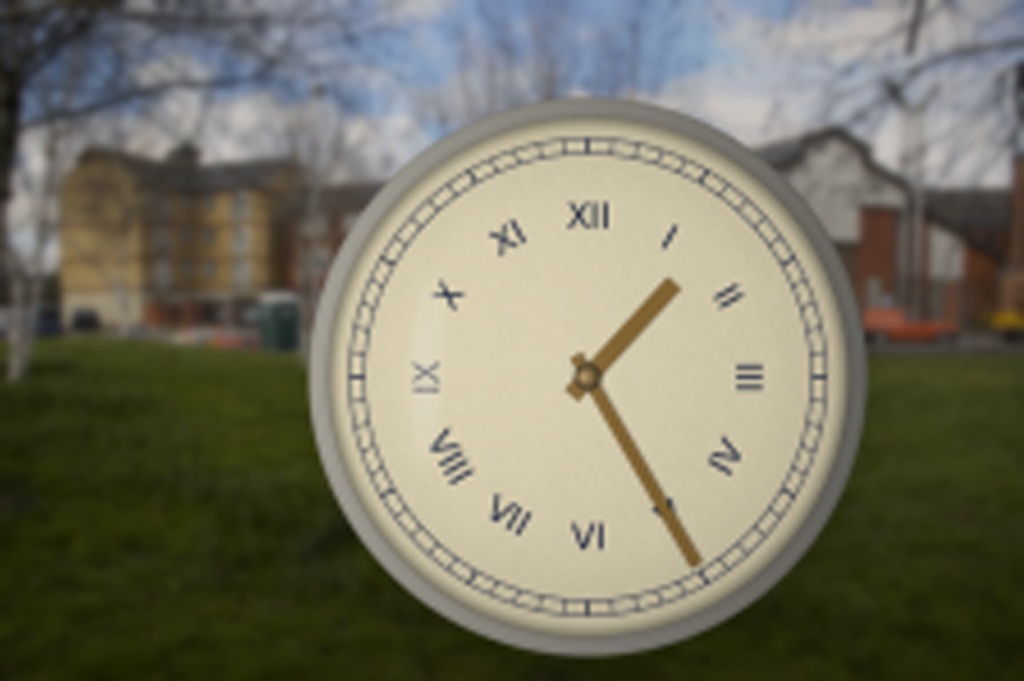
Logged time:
h=1 m=25
